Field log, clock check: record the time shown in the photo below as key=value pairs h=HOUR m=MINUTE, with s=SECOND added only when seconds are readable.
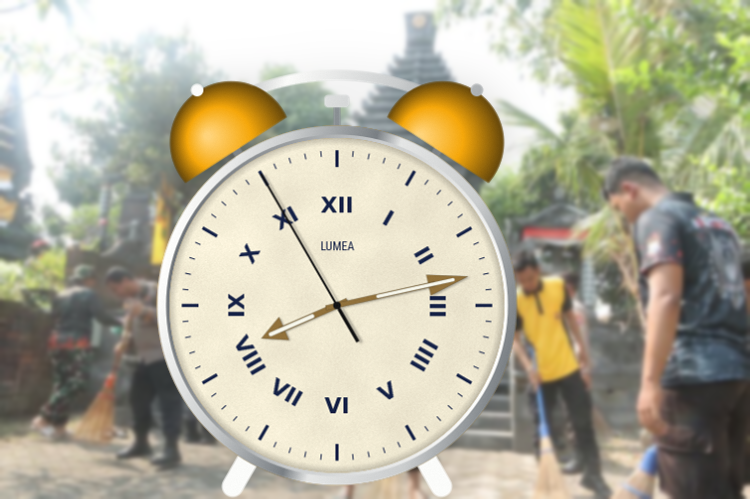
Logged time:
h=8 m=12 s=55
